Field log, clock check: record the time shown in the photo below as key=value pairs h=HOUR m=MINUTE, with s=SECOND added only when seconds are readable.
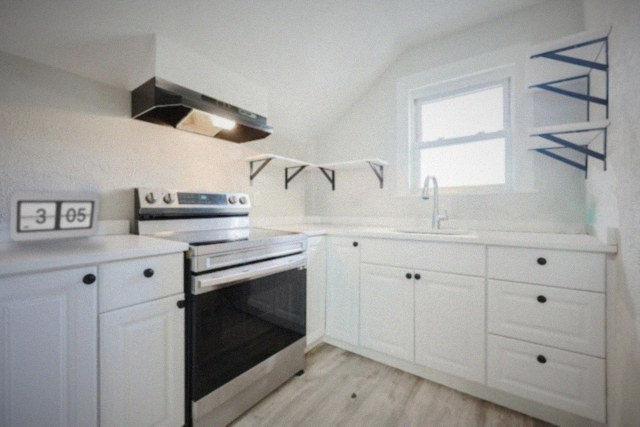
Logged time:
h=3 m=5
